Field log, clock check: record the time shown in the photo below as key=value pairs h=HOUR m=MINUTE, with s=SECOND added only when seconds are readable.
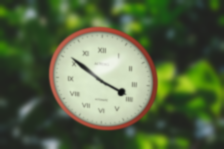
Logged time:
h=3 m=51
